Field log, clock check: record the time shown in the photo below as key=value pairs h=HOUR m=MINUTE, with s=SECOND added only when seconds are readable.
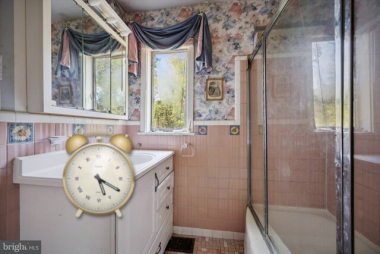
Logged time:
h=5 m=20
